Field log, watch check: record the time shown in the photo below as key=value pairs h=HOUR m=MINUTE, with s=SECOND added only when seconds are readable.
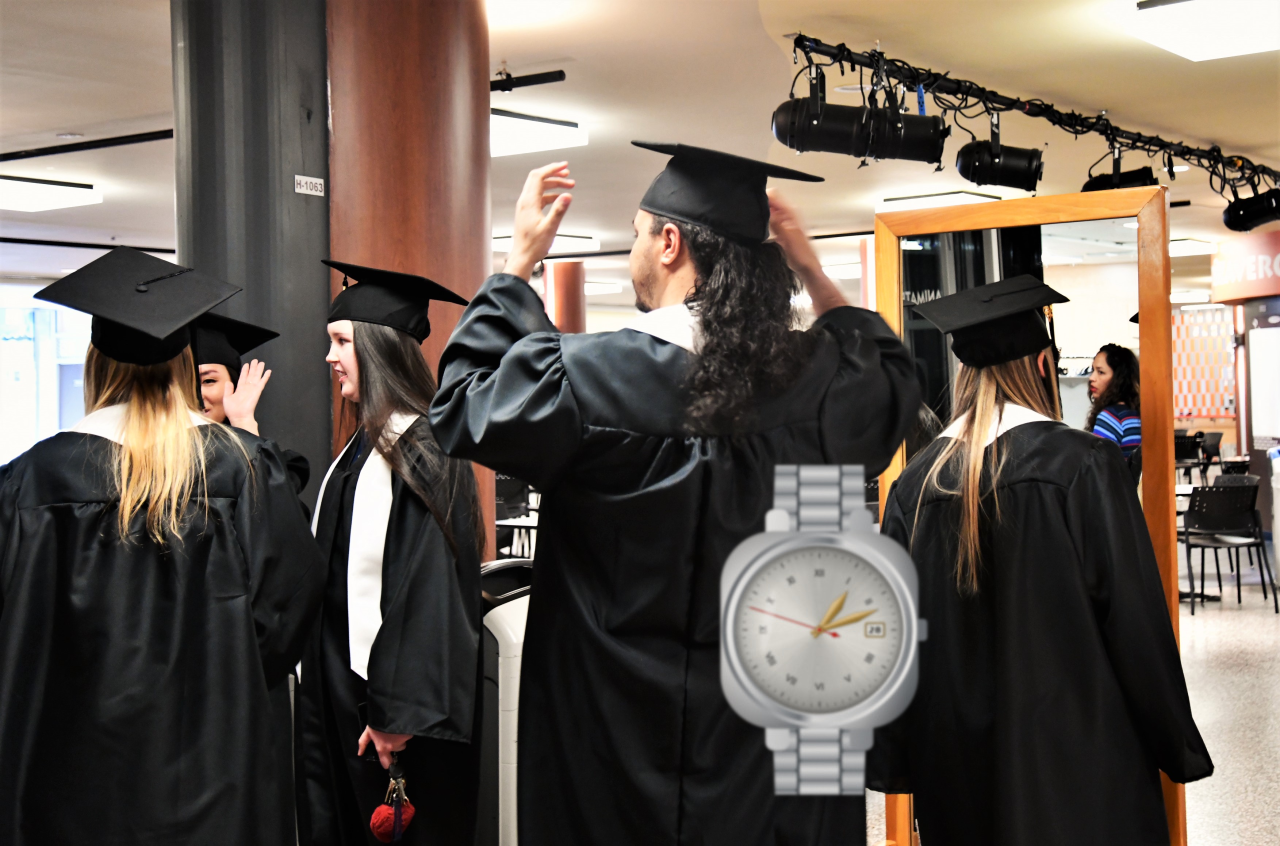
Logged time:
h=1 m=11 s=48
